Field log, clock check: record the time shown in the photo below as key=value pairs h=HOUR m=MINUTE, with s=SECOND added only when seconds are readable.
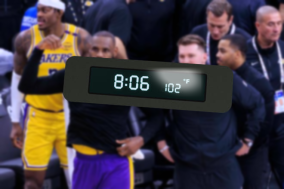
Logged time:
h=8 m=6
